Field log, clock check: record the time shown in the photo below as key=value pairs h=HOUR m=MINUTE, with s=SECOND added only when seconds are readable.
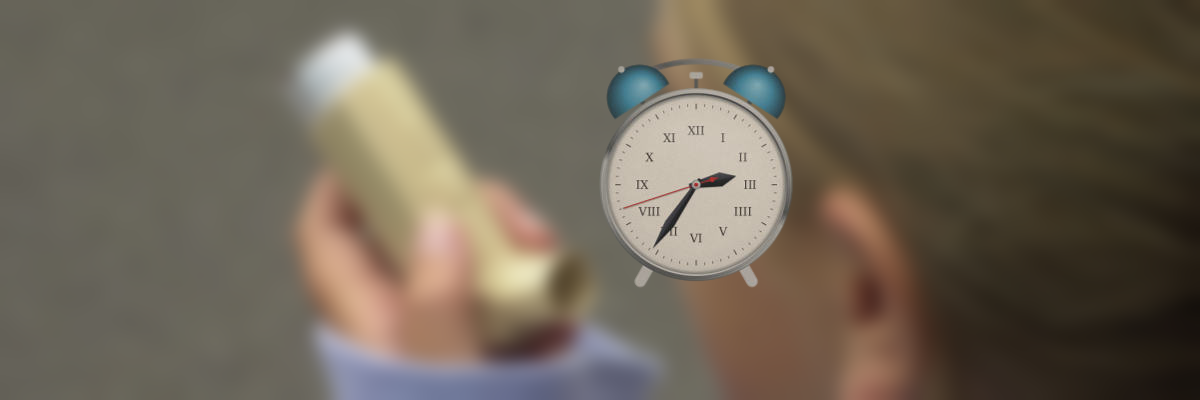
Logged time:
h=2 m=35 s=42
